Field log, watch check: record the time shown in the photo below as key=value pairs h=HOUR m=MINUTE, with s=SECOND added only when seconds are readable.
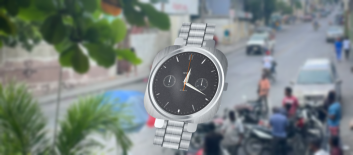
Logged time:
h=12 m=19
